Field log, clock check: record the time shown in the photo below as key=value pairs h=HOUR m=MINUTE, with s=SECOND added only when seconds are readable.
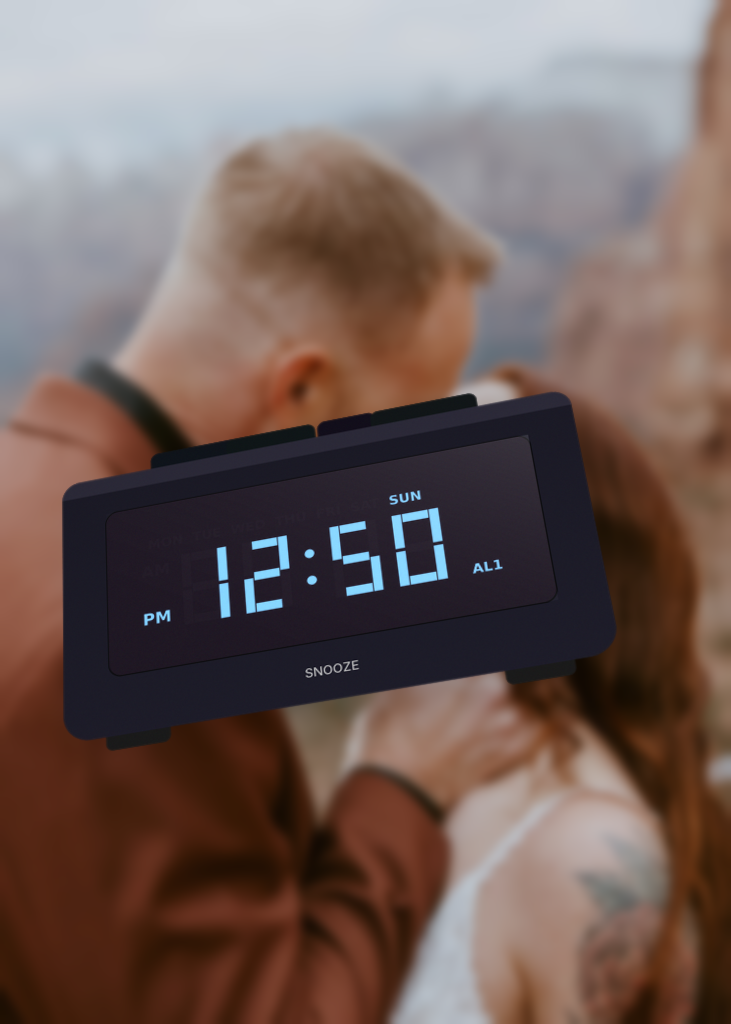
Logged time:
h=12 m=50
